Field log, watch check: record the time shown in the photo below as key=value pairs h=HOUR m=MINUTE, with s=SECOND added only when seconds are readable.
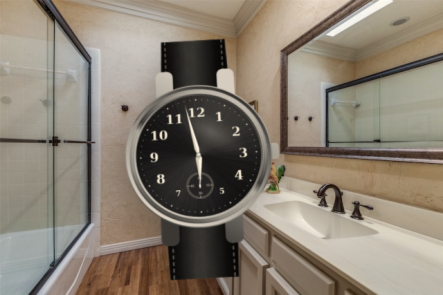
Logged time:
h=5 m=58
